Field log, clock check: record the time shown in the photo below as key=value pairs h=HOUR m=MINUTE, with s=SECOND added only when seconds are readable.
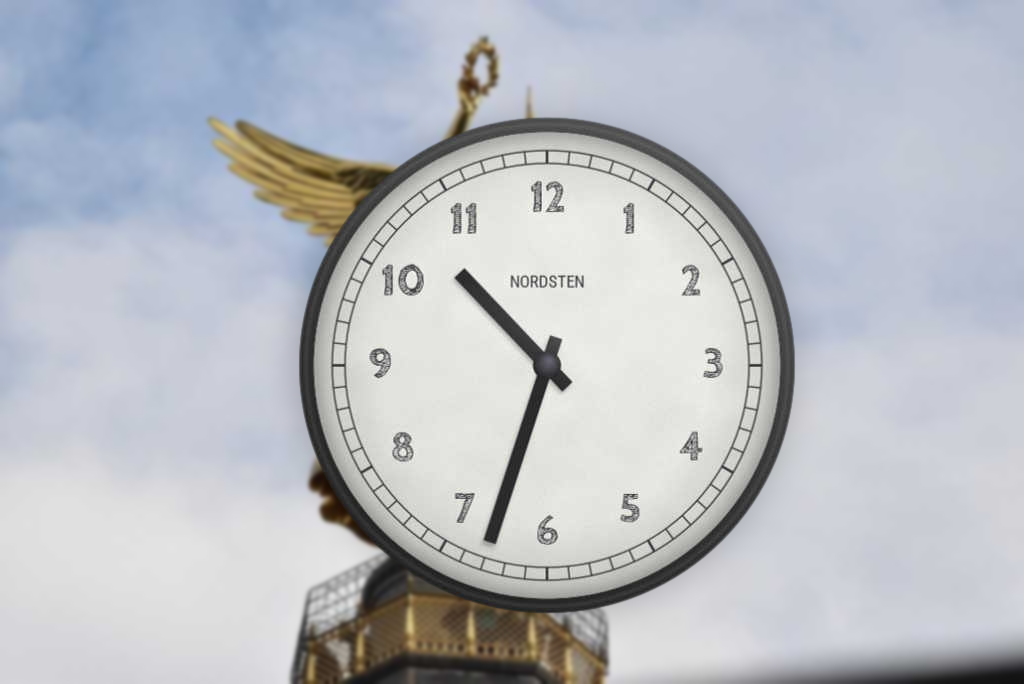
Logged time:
h=10 m=33
